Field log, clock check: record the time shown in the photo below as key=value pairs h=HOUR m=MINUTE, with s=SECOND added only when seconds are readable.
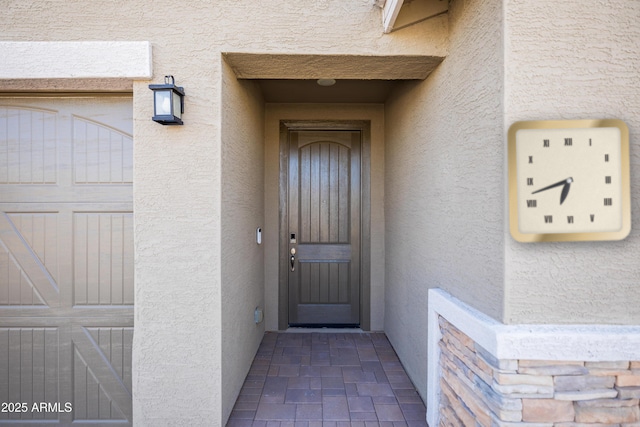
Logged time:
h=6 m=42
